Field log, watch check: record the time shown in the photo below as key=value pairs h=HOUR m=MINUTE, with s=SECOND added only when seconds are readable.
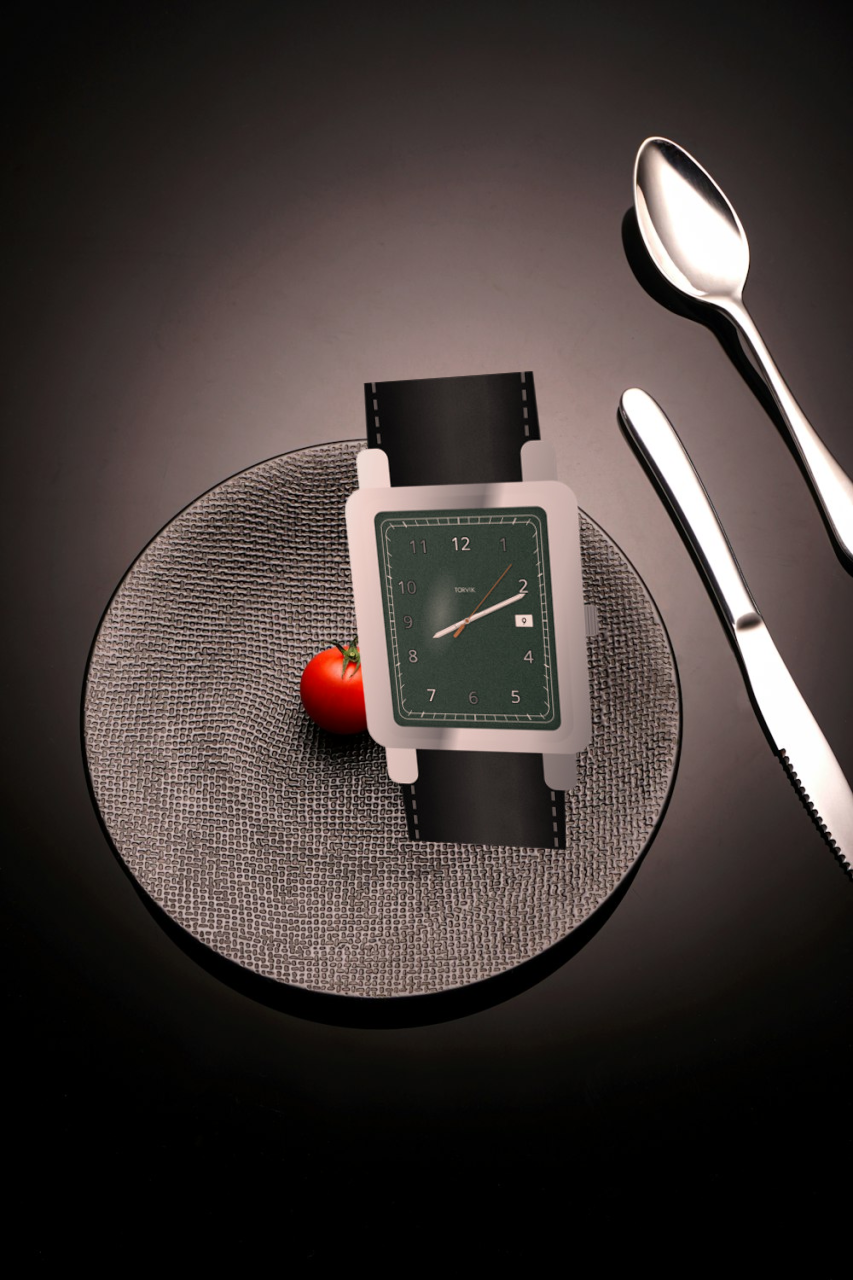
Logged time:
h=8 m=11 s=7
